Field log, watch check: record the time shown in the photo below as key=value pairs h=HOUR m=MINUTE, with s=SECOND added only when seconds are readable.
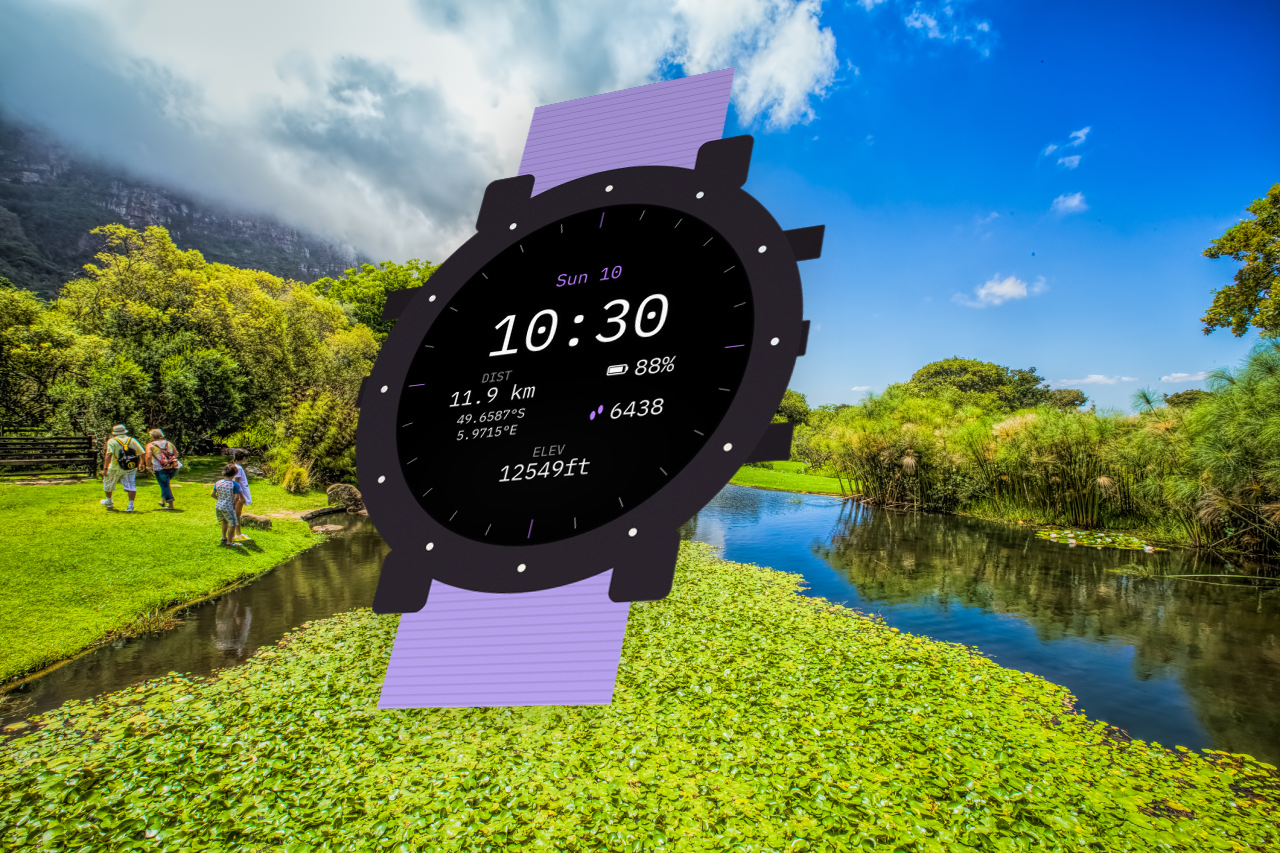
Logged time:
h=10 m=30
